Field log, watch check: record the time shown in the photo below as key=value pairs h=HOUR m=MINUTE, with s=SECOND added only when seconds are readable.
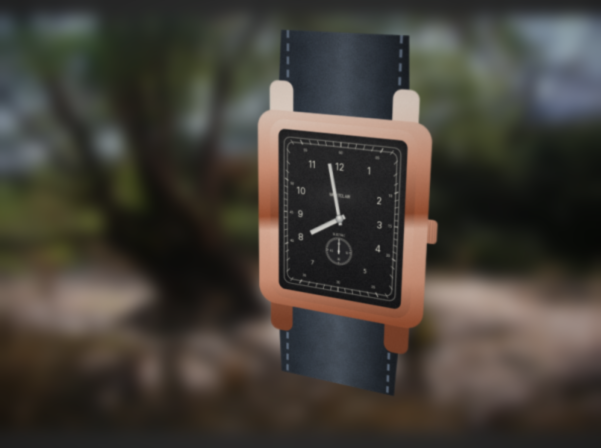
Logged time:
h=7 m=58
